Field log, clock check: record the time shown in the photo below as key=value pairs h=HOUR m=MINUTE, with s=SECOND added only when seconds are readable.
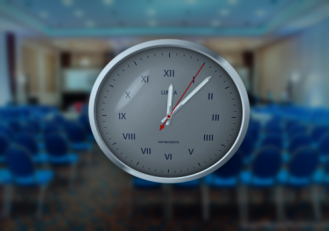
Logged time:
h=12 m=7 s=5
